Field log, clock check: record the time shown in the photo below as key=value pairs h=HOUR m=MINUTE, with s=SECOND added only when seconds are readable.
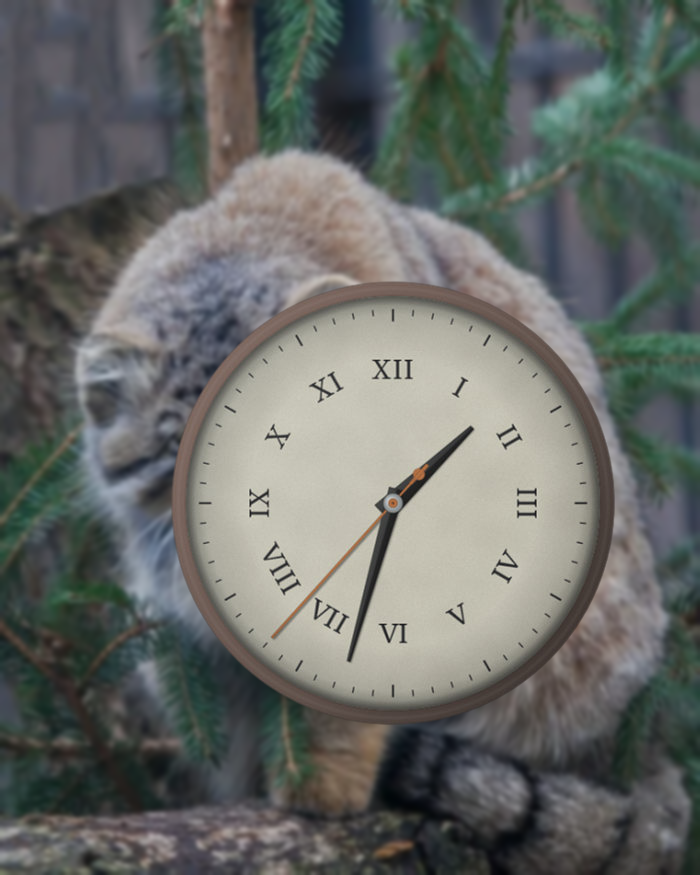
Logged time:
h=1 m=32 s=37
